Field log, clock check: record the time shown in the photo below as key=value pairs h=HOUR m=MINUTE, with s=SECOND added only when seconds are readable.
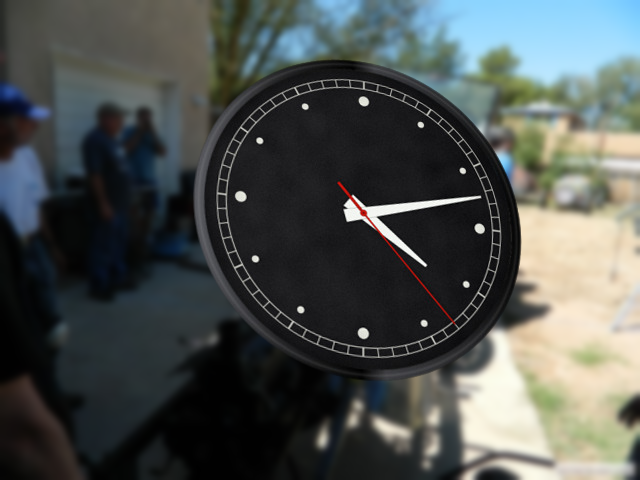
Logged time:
h=4 m=12 s=23
